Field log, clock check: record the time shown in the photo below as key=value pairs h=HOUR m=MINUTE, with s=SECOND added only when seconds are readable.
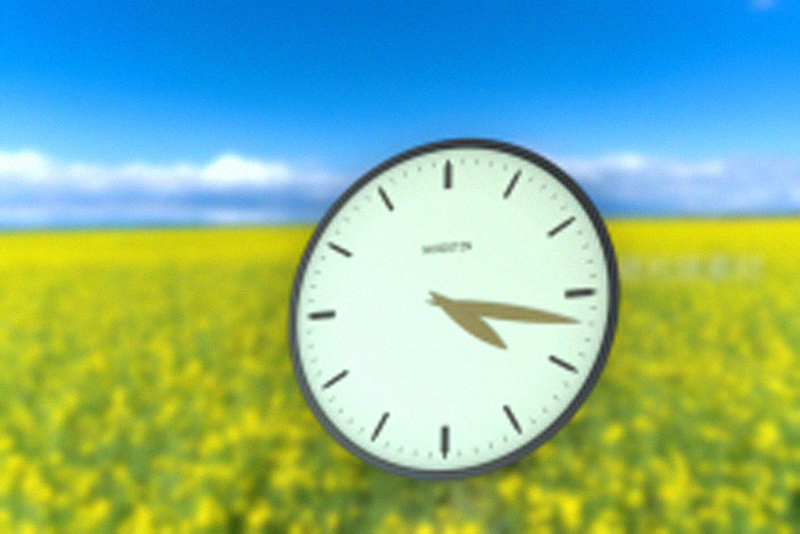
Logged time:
h=4 m=17
